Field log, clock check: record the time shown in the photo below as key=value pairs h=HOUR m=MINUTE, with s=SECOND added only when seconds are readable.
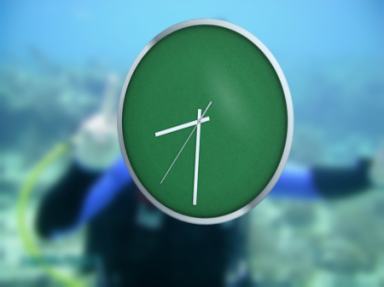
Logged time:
h=8 m=30 s=36
